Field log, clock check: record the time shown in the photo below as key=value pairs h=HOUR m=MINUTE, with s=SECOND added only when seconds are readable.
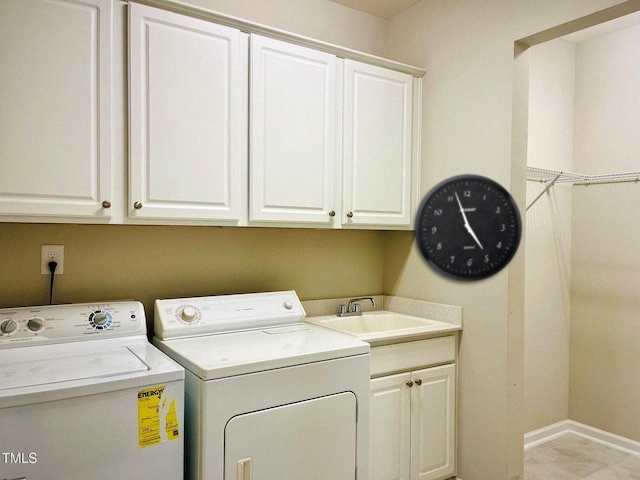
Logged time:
h=4 m=57
